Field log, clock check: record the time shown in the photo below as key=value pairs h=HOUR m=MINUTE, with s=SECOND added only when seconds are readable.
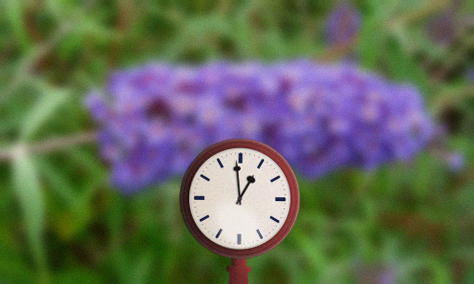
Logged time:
h=12 m=59
